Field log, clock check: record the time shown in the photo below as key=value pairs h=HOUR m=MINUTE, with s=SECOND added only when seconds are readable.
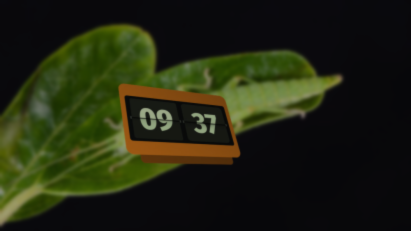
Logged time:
h=9 m=37
